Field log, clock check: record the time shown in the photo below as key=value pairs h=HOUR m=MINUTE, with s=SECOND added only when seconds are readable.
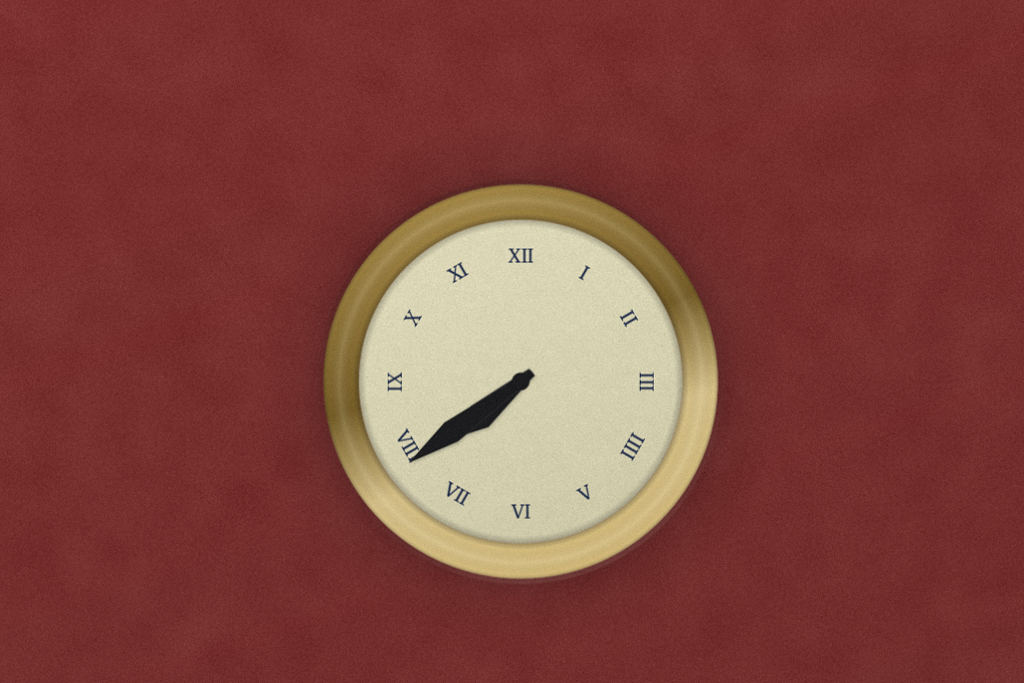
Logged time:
h=7 m=39
